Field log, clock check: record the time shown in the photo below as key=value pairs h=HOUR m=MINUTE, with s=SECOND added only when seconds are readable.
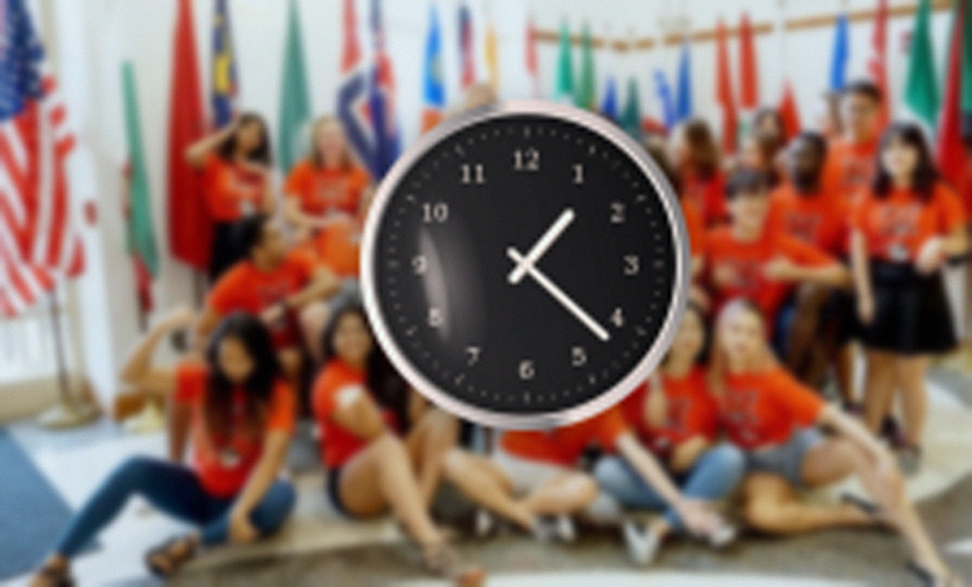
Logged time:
h=1 m=22
